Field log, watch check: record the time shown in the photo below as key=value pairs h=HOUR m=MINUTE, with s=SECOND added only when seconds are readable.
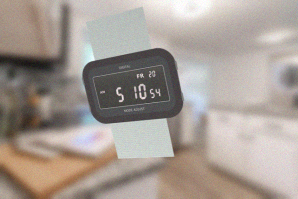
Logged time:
h=5 m=10 s=54
